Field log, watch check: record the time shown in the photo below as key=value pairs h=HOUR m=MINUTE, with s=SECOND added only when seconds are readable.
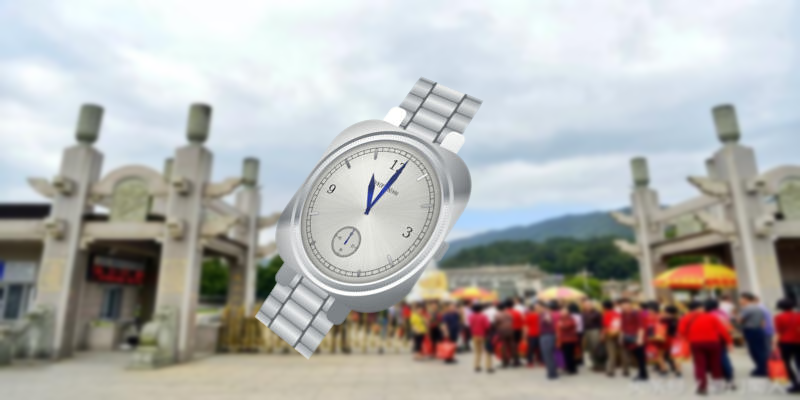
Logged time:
h=11 m=1
